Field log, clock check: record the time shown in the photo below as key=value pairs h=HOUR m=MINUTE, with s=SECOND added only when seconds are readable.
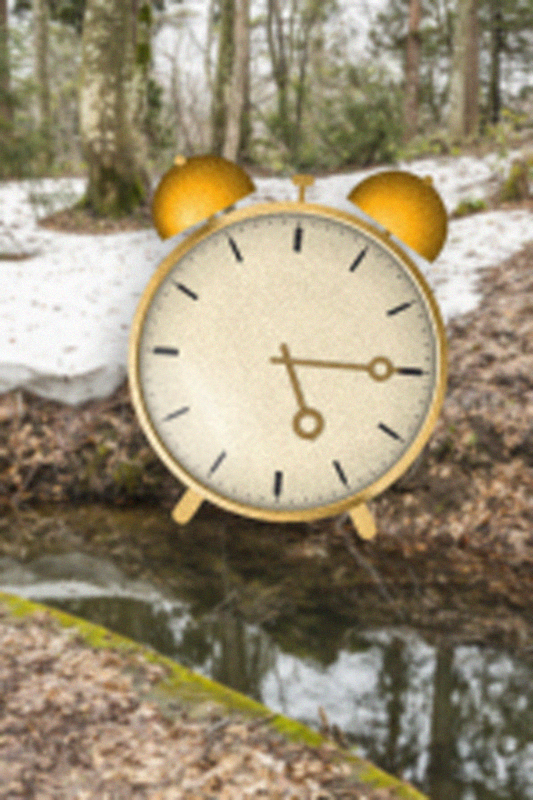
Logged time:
h=5 m=15
